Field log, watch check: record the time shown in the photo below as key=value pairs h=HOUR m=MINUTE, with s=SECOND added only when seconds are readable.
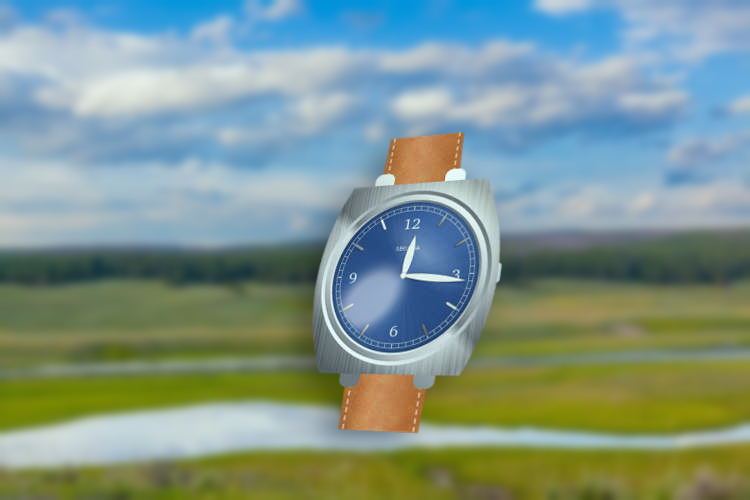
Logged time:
h=12 m=16
